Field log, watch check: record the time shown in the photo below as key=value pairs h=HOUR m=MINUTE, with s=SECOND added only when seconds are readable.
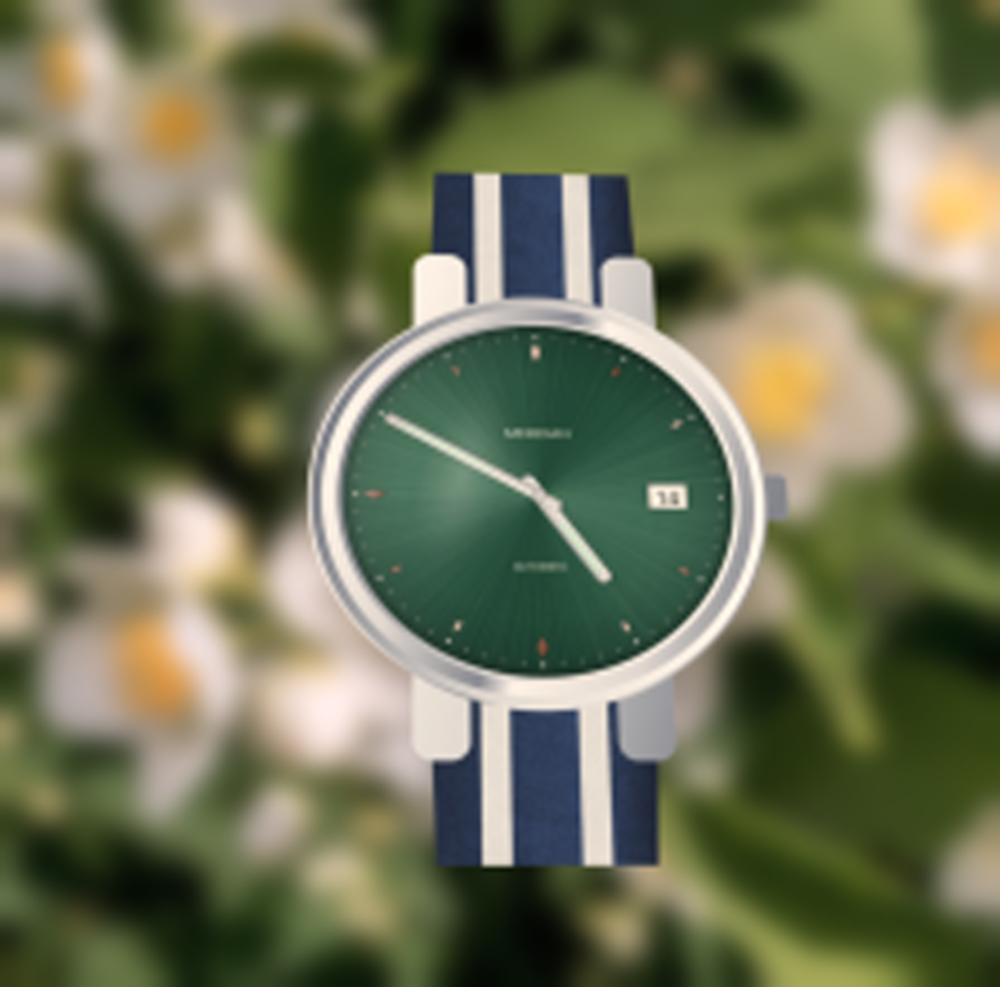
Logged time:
h=4 m=50
